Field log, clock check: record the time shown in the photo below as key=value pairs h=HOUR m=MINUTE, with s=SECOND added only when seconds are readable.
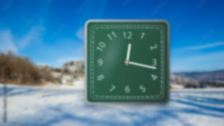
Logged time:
h=12 m=17
